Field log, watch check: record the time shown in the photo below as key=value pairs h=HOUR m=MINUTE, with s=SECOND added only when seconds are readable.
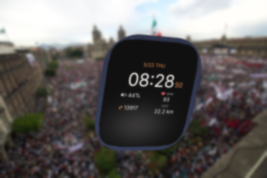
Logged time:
h=8 m=28
